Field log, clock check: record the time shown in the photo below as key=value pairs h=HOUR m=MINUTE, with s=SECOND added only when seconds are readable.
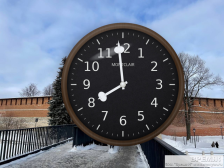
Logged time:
h=7 m=59
